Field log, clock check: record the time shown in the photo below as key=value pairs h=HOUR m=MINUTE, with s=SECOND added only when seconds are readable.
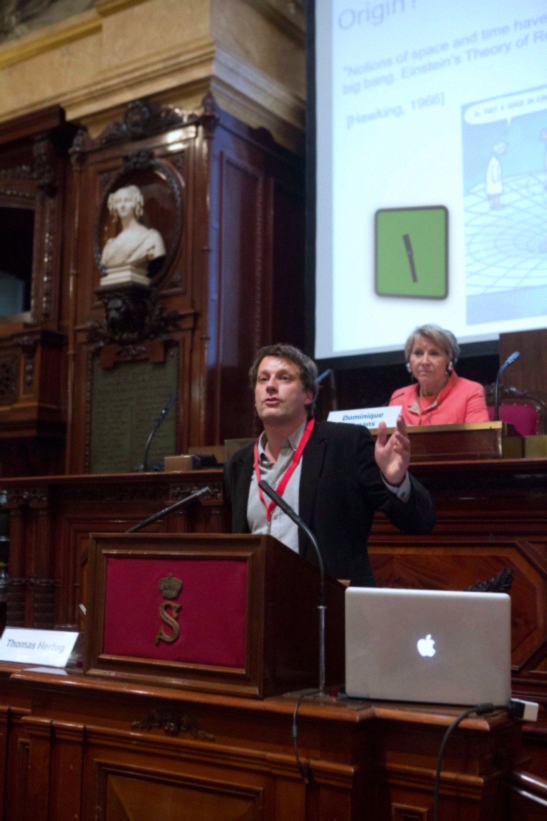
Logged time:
h=11 m=28
